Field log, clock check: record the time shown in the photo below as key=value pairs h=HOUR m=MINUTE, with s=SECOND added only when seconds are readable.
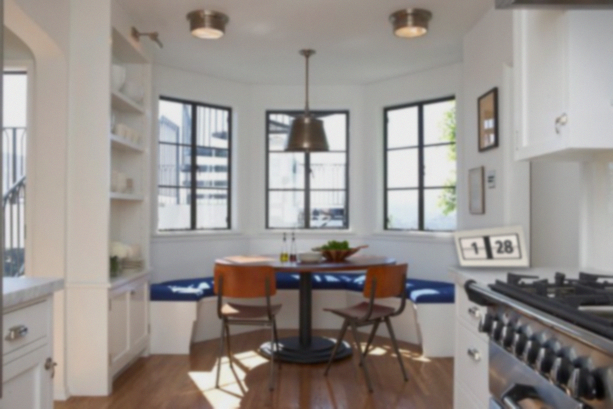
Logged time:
h=1 m=28
